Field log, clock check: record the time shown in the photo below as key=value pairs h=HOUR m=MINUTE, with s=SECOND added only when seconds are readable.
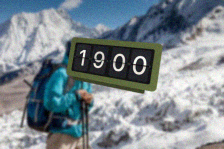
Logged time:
h=19 m=0
